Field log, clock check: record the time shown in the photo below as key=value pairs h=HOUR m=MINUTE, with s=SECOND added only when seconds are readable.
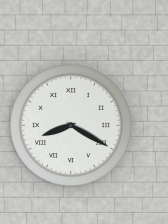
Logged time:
h=8 m=20
